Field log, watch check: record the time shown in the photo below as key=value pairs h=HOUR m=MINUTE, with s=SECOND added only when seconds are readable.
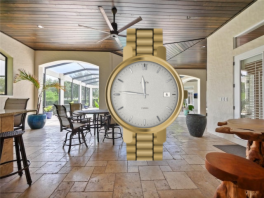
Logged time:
h=11 m=46
